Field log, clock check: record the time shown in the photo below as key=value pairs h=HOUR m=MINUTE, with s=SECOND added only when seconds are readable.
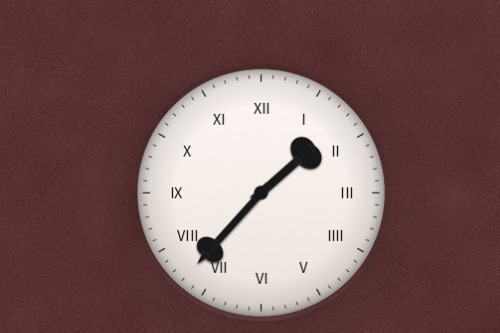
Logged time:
h=1 m=37
